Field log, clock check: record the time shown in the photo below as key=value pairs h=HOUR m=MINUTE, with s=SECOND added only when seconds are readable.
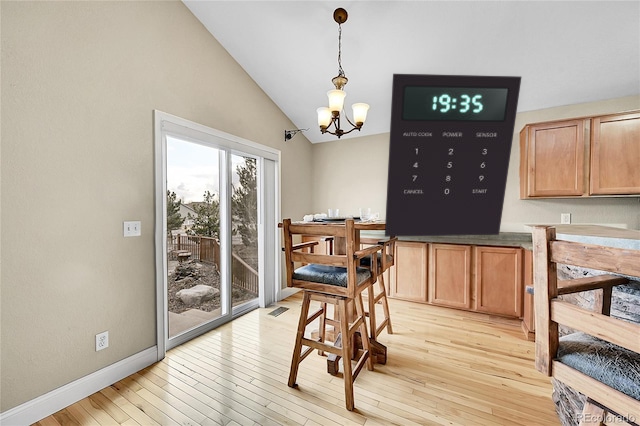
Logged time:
h=19 m=35
